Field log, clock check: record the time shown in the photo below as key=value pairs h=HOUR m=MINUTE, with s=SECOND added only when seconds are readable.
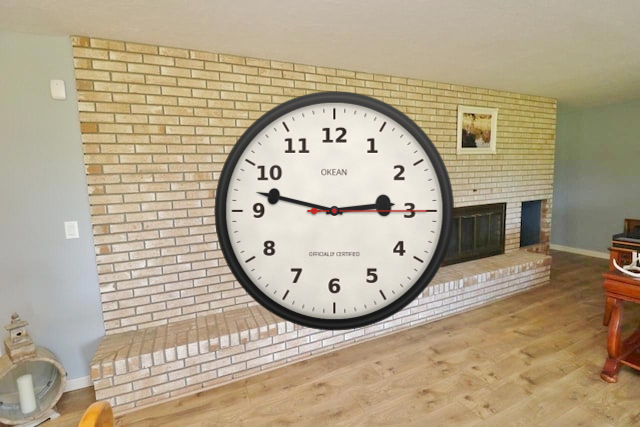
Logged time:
h=2 m=47 s=15
